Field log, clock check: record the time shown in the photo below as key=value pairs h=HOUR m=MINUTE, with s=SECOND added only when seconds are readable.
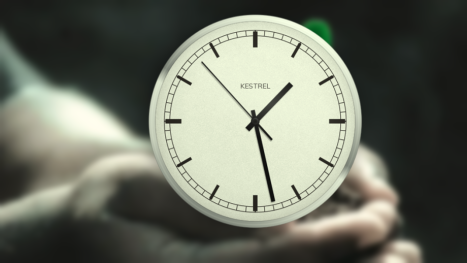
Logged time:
h=1 m=27 s=53
